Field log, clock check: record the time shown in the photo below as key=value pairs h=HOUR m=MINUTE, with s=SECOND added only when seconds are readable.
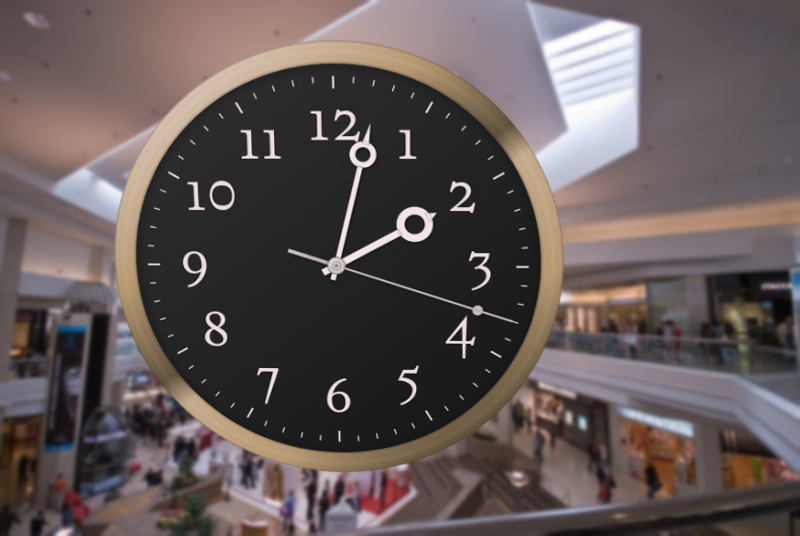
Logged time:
h=2 m=2 s=18
